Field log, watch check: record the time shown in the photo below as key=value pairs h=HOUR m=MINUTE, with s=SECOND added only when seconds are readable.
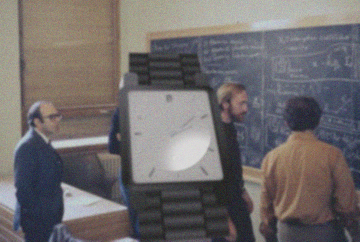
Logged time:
h=2 m=8
